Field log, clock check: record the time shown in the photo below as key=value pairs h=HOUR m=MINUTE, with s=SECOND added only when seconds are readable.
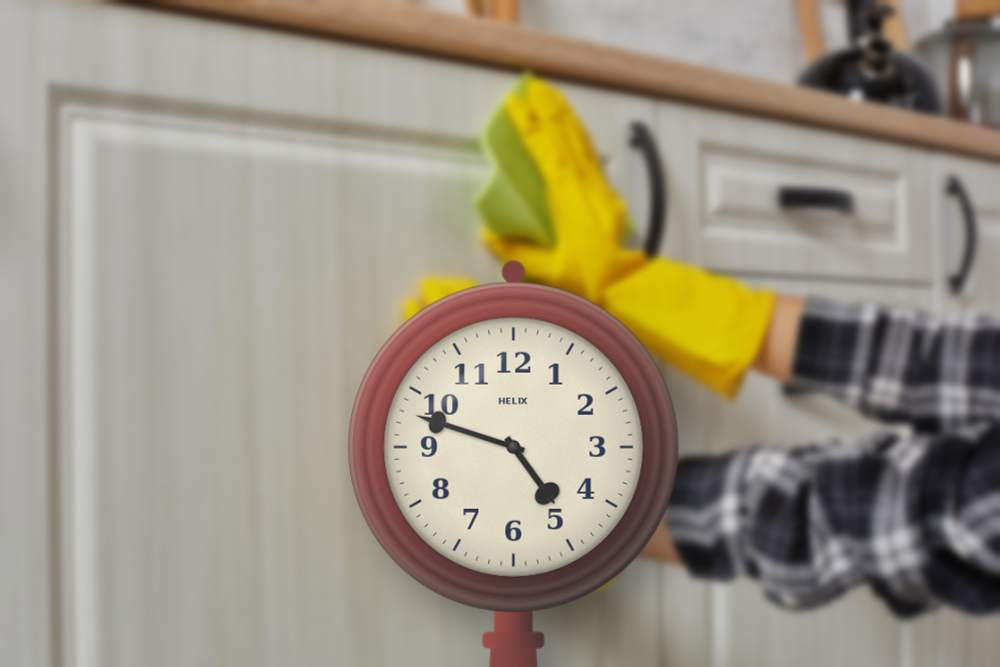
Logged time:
h=4 m=48
